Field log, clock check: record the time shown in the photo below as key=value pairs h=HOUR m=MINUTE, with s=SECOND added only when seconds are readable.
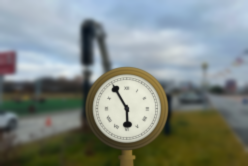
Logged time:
h=5 m=55
